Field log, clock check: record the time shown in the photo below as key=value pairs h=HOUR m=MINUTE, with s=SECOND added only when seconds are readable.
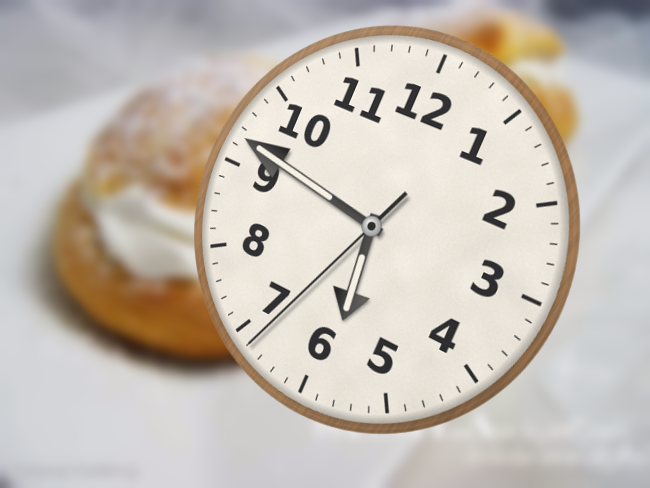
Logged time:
h=5 m=46 s=34
